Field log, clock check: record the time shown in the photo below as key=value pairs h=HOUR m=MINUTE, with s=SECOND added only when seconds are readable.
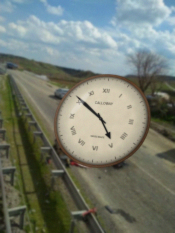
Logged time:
h=4 m=51
